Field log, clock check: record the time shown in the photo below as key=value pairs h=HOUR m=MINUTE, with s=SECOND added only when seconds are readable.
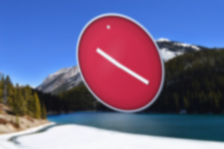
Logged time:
h=10 m=21
